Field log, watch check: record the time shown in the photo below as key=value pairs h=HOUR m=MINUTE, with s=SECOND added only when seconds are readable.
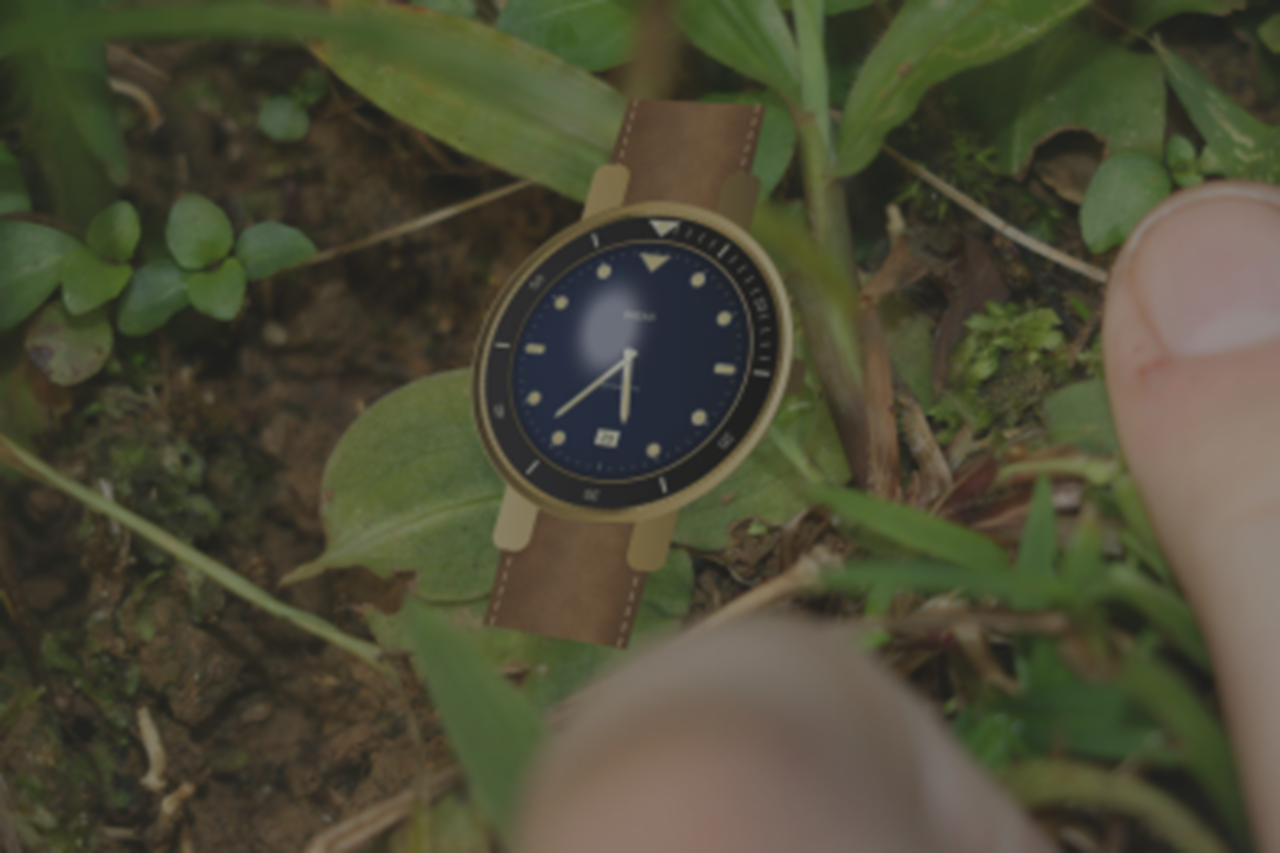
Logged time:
h=5 m=37
